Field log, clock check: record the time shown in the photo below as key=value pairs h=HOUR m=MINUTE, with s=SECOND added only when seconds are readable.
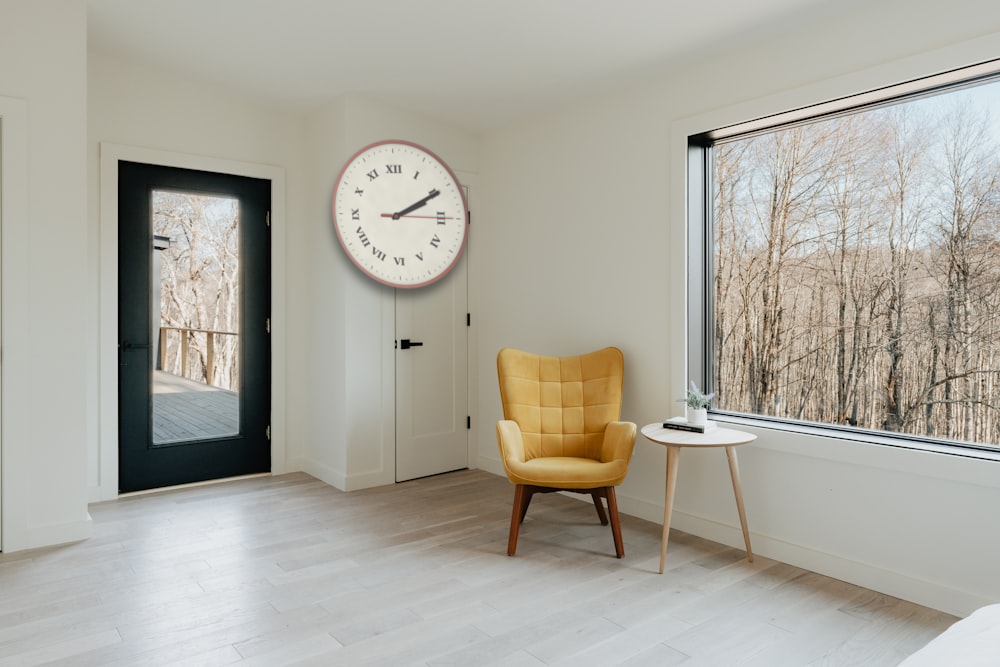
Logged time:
h=2 m=10 s=15
